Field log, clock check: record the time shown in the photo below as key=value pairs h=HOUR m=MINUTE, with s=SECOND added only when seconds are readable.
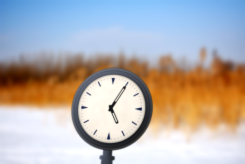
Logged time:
h=5 m=5
